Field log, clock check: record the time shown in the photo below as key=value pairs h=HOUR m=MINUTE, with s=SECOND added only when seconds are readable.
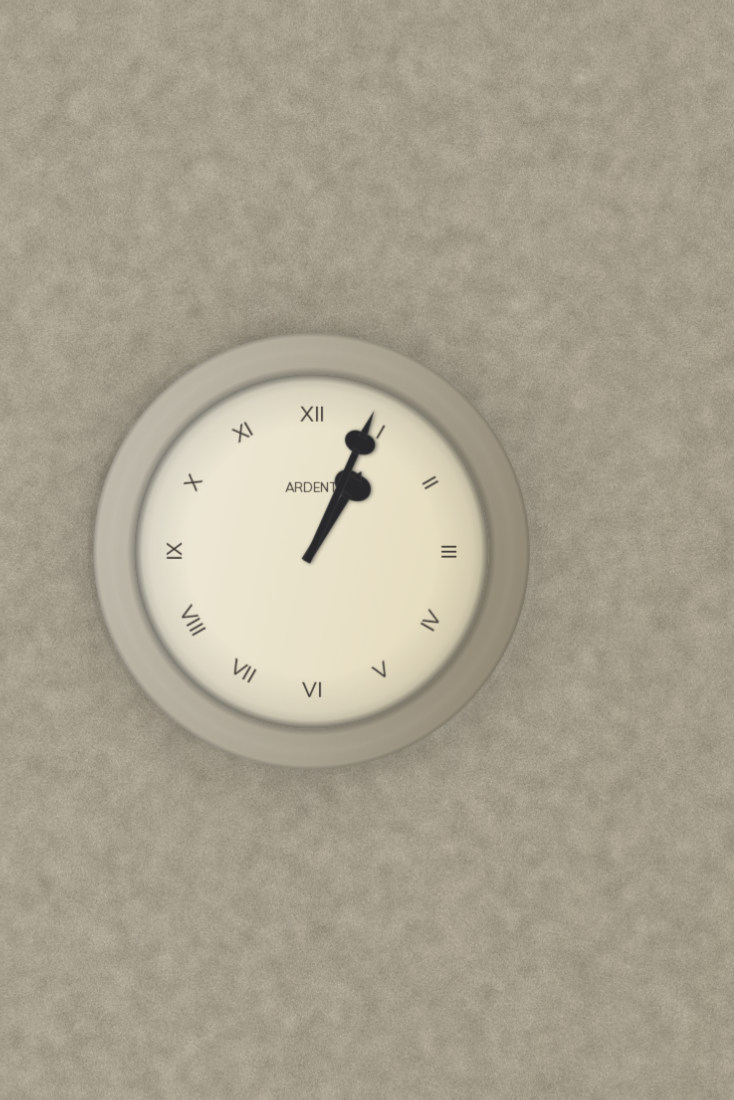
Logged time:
h=1 m=4
